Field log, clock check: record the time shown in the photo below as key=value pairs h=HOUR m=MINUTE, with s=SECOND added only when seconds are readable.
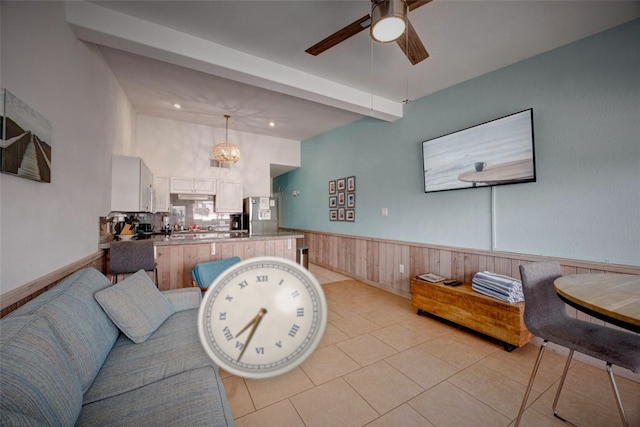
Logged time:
h=7 m=34
